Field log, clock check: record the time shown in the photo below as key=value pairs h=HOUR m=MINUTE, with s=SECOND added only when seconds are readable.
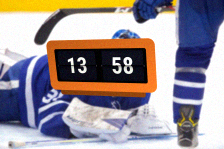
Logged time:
h=13 m=58
